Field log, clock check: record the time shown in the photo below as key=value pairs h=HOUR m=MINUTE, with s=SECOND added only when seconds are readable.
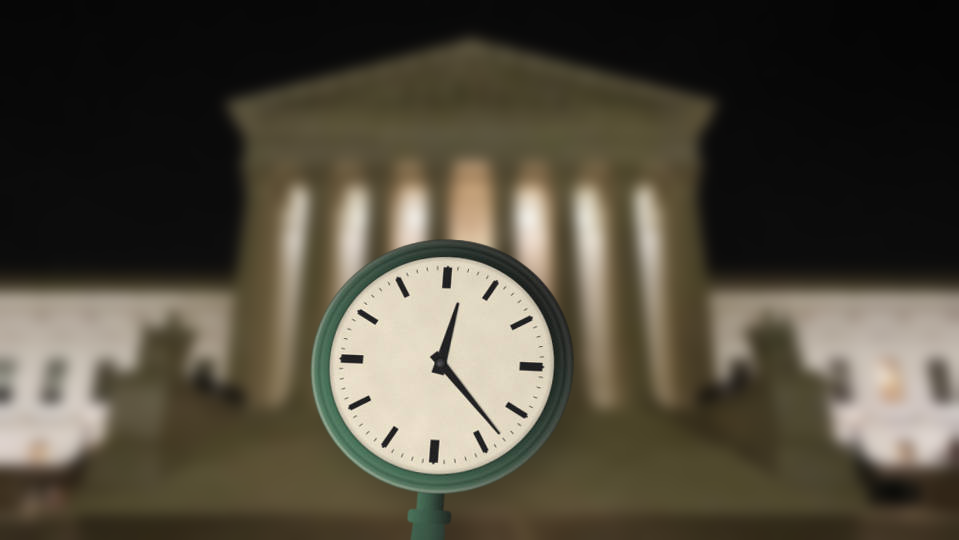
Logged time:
h=12 m=23
